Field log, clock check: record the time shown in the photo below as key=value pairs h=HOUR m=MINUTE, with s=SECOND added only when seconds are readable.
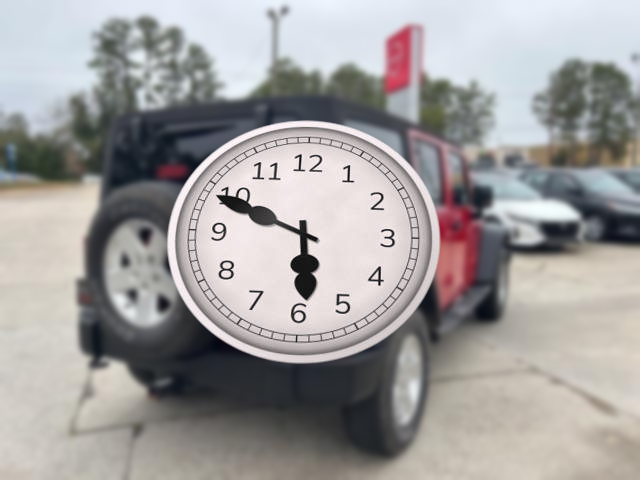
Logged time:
h=5 m=49
